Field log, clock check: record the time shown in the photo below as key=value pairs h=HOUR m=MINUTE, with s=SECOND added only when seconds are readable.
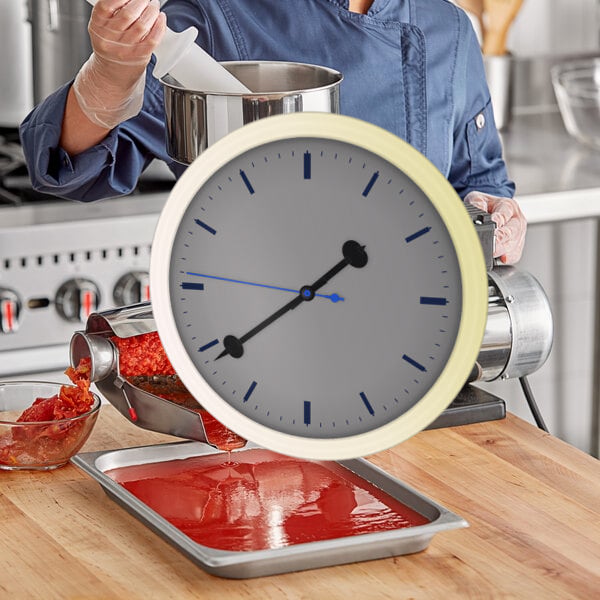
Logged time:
h=1 m=38 s=46
